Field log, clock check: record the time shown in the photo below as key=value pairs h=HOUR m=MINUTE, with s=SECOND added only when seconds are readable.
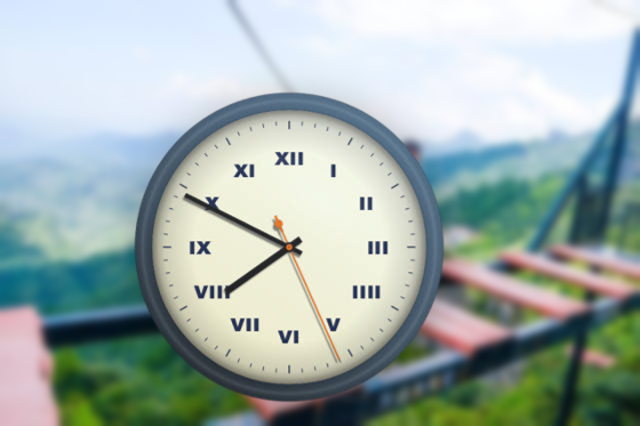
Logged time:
h=7 m=49 s=26
